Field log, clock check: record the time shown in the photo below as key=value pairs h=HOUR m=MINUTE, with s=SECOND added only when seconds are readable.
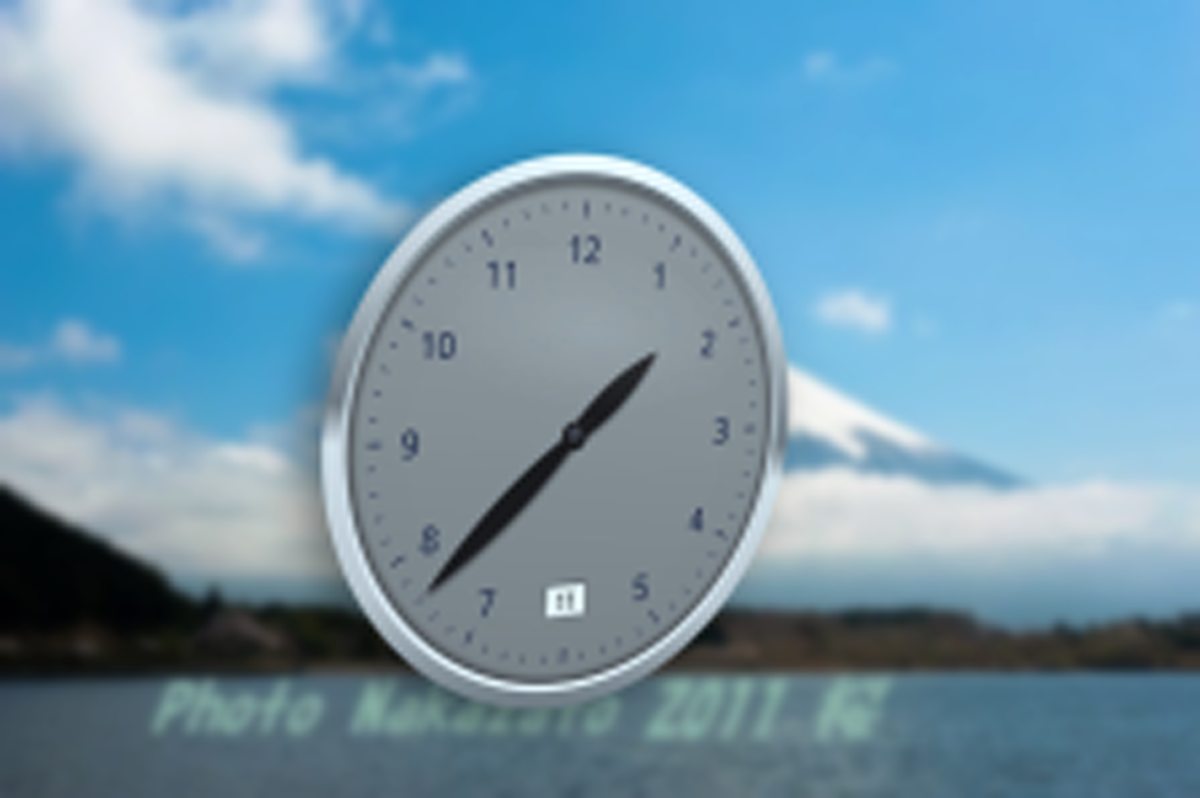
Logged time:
h=1 m=38
